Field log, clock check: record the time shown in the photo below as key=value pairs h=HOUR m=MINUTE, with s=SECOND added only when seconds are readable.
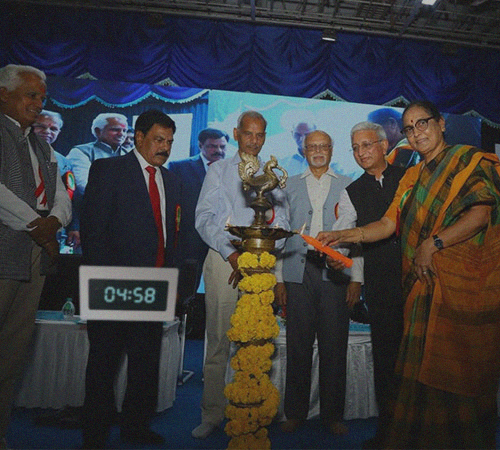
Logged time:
h=4 m=58
